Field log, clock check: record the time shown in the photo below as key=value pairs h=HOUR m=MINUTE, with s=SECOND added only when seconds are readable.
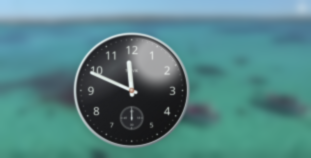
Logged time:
h=11 m=49
